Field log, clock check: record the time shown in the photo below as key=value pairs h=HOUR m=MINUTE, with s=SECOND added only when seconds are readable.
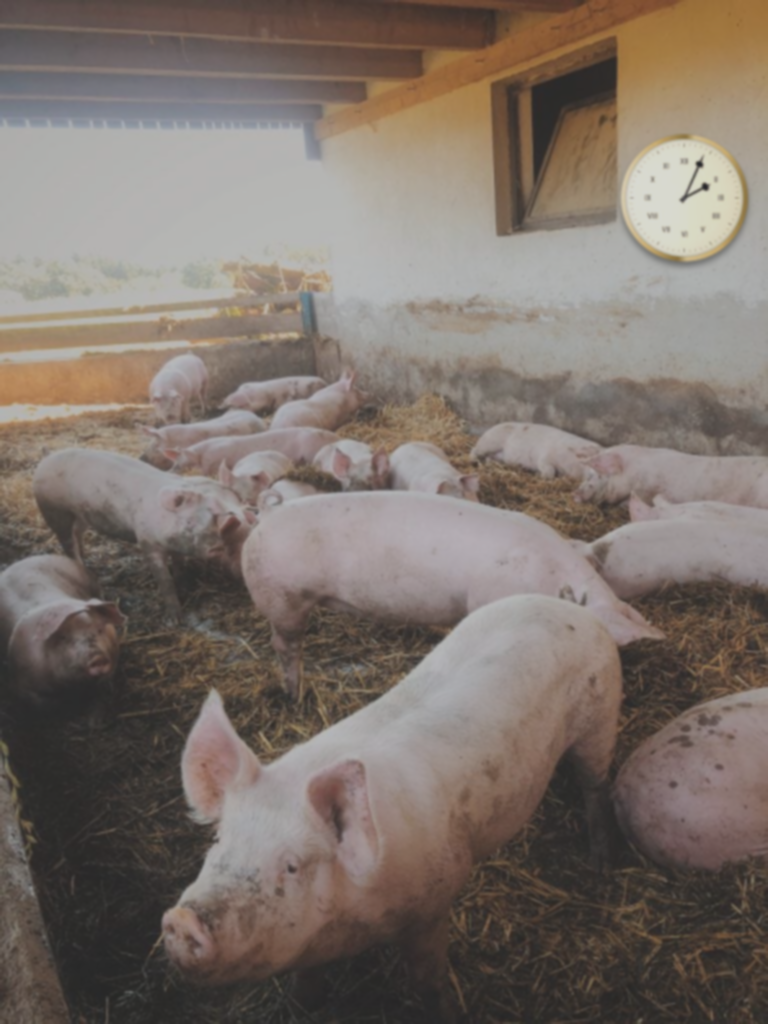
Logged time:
h=2 m=4
